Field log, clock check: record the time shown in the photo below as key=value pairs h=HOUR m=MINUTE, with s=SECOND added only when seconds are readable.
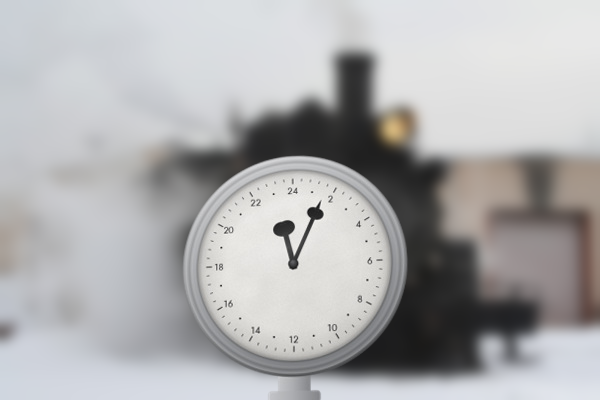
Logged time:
h=23 m=4
